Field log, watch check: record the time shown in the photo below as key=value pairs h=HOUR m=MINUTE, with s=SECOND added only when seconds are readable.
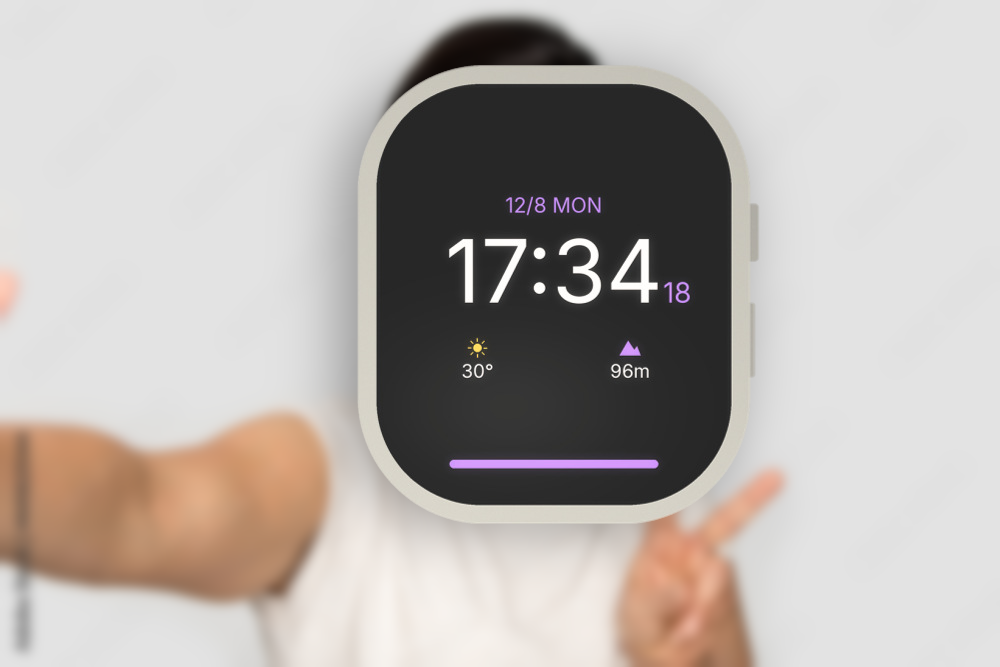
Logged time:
h=17 m=34 s=18
